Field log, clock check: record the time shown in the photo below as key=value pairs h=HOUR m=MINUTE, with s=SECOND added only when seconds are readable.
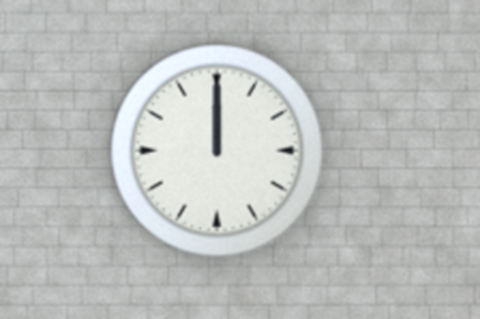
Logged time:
h=12 m=0
